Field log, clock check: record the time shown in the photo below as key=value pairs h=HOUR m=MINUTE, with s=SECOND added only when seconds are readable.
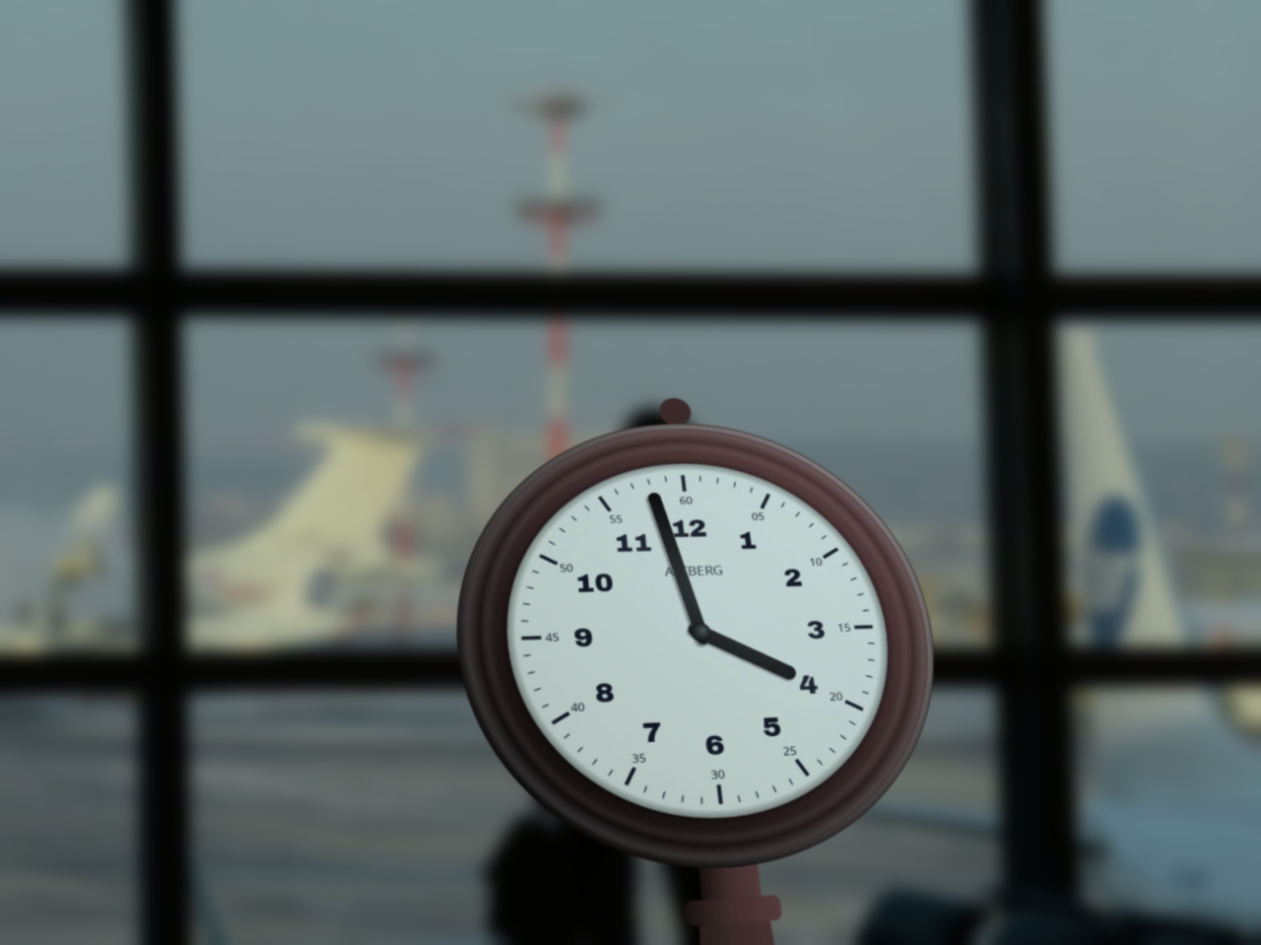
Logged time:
h=3 m=58
